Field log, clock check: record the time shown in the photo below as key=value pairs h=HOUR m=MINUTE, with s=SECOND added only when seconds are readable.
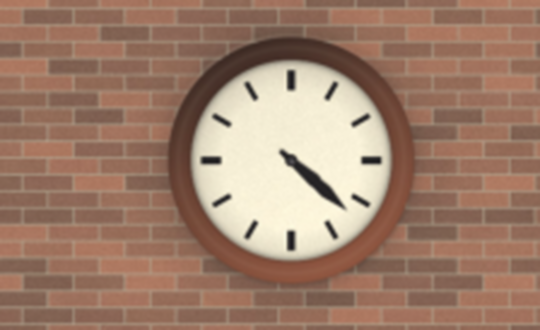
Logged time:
h=4 m=22
